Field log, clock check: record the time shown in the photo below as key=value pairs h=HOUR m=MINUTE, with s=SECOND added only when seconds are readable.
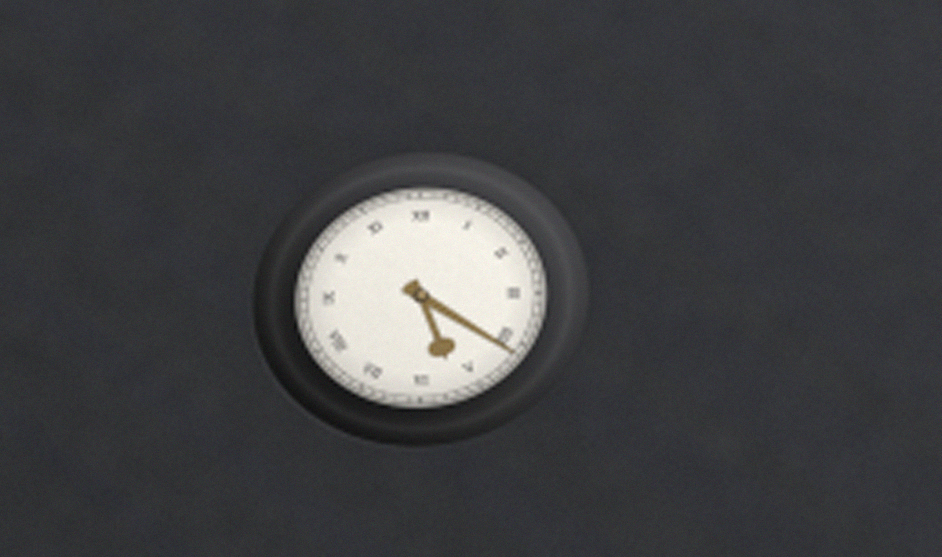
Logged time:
h=5 m=21
